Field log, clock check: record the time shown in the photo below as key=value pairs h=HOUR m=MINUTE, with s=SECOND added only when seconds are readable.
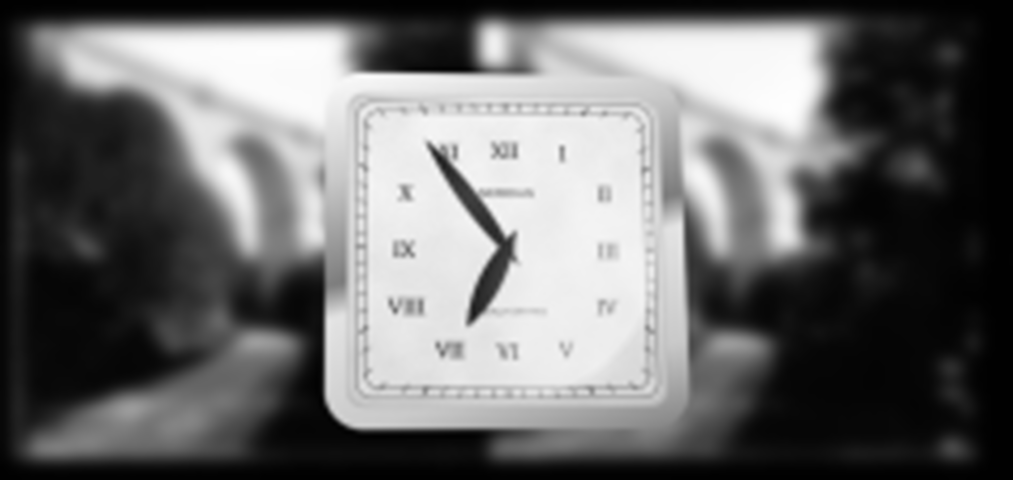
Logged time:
h=6 m=54
